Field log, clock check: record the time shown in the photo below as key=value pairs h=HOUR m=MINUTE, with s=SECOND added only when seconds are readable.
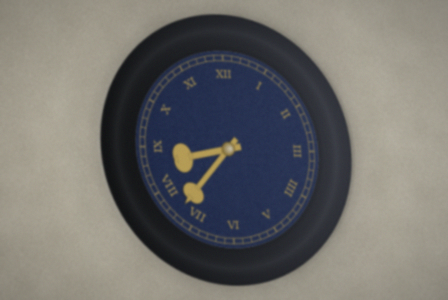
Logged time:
h=8 m=37
